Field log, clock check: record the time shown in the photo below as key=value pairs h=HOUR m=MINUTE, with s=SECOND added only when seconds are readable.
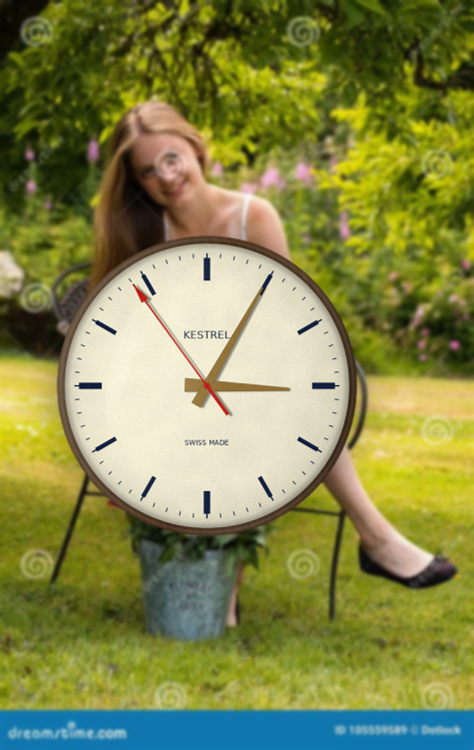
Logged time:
h=3 m=4 s=54
